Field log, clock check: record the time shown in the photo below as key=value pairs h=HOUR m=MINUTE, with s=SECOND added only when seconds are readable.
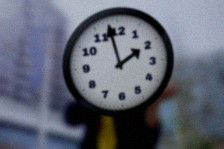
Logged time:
h=1 m=58
